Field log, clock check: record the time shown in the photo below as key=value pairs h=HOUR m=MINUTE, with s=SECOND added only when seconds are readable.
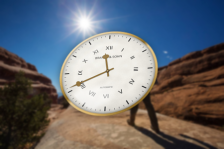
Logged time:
h=11 m=41
